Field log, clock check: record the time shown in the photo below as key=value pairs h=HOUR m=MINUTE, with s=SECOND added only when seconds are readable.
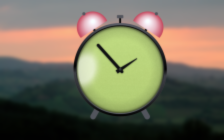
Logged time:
h=1 m=53
